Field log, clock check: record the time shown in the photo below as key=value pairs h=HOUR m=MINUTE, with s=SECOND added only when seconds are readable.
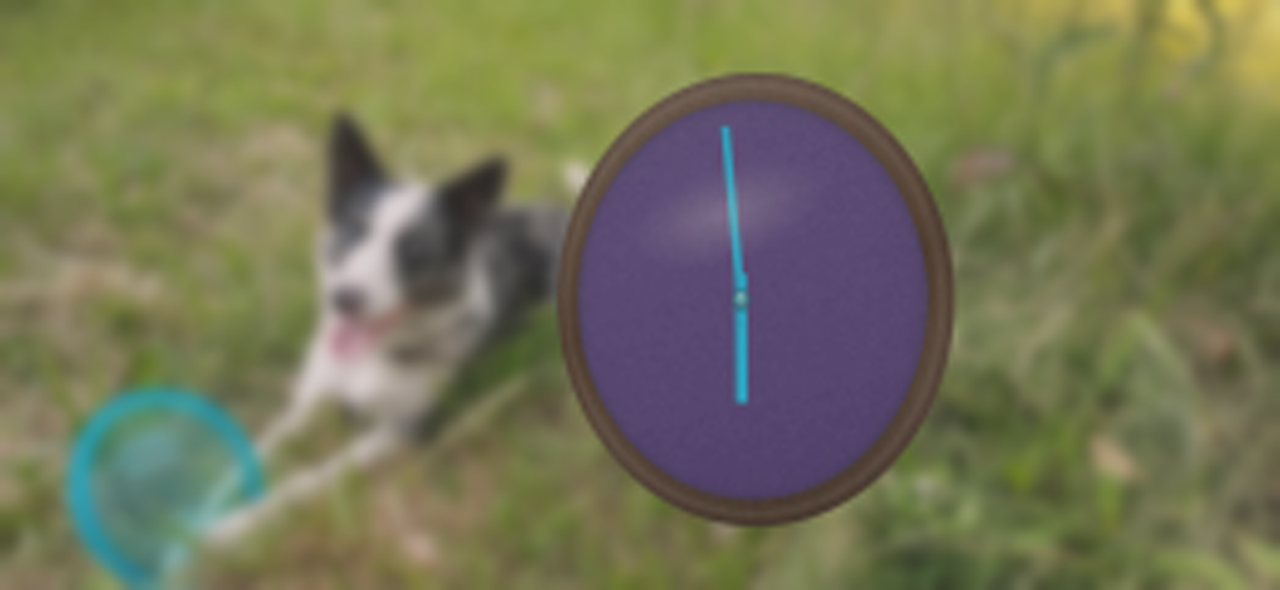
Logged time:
h=5 m=59
